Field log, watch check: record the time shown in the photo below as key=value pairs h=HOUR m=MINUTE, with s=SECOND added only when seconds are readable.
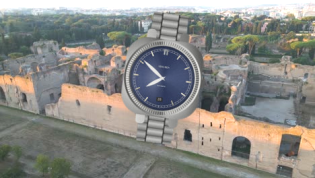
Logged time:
h=7 m=51
